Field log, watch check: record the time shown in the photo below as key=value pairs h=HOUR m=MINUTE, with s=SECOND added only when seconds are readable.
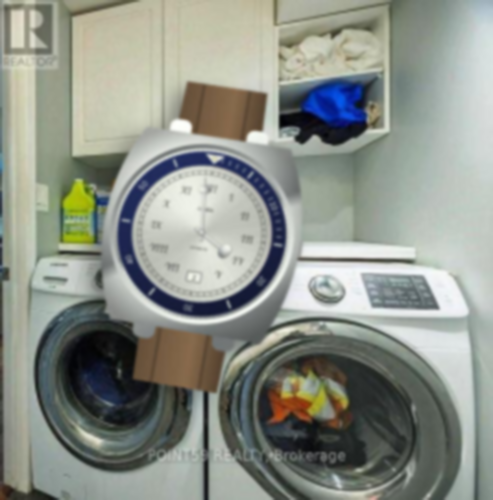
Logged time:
h=3 m=59
